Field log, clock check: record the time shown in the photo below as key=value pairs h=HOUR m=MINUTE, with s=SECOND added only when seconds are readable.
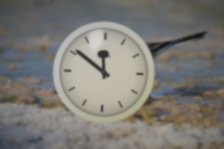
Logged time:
h=11 m=51
